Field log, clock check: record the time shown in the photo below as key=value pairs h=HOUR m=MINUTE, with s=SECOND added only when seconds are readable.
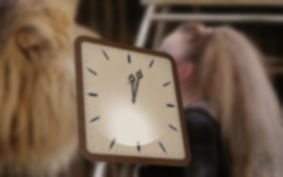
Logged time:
h=12 m=3
